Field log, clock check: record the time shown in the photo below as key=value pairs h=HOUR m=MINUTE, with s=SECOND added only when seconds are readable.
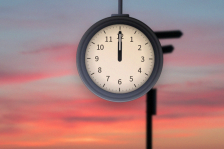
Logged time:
h=12 m=0
